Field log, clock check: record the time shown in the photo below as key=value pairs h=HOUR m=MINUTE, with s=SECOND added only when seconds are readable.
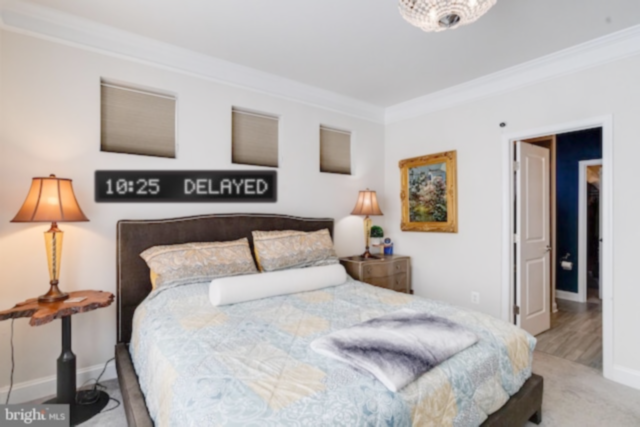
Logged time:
h=10 m=25
